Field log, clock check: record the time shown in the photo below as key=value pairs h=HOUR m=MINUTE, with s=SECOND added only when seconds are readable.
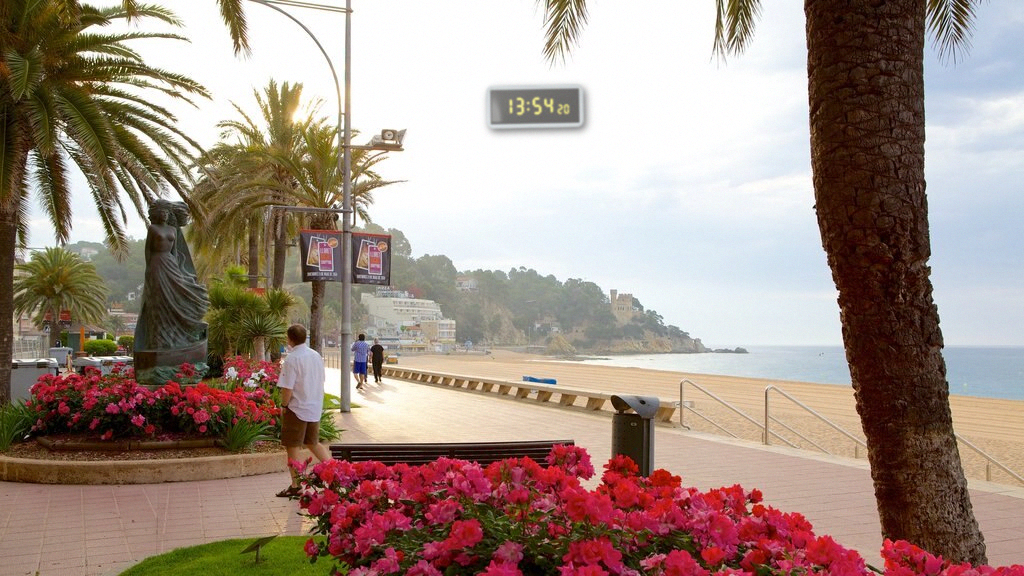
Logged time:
h=13 m=54
